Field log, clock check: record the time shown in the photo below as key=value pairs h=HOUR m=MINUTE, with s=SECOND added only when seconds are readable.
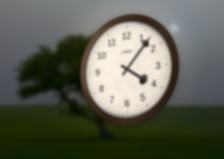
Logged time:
h=4 m=7
